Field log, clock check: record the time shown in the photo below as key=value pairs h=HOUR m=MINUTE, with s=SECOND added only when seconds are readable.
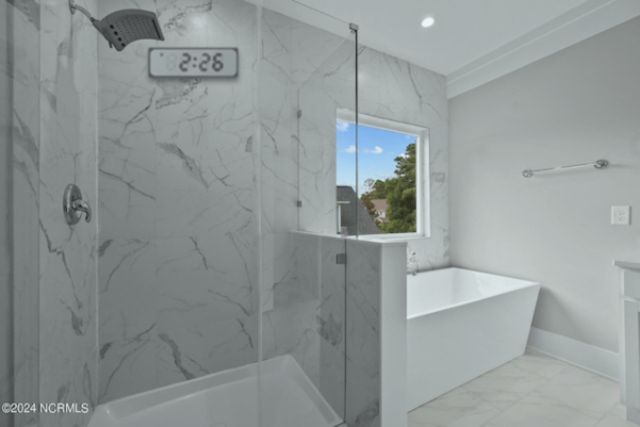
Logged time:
h=2 m=26
